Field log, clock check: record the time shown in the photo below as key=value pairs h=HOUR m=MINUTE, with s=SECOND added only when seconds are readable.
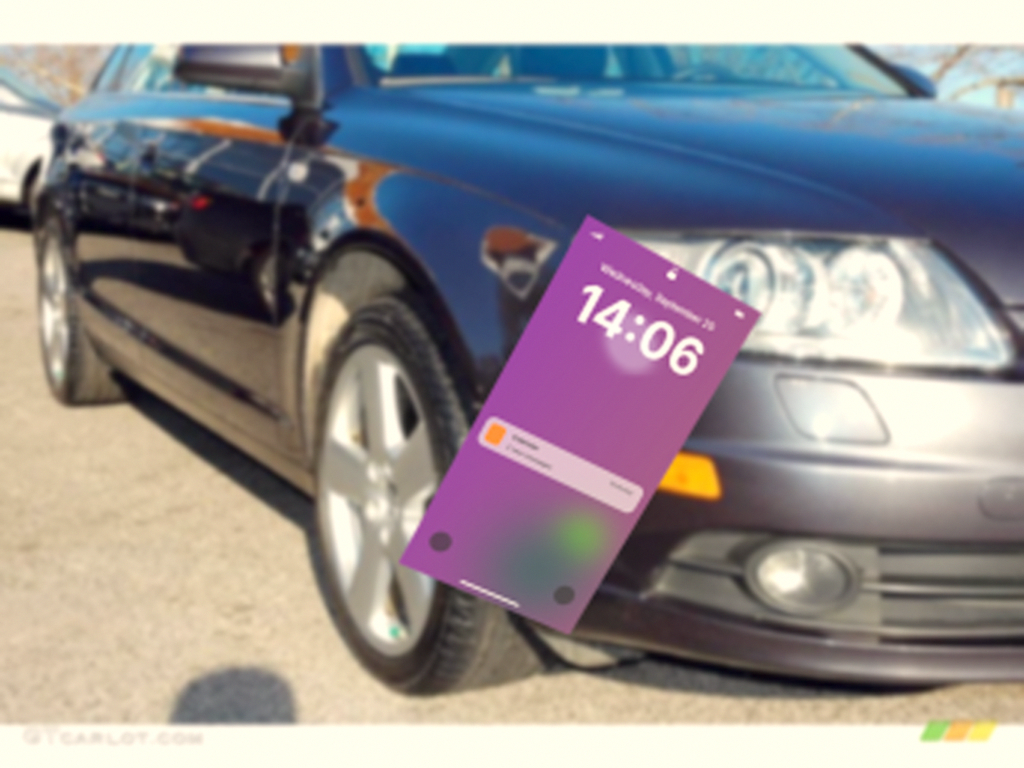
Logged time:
h=14 m=6
